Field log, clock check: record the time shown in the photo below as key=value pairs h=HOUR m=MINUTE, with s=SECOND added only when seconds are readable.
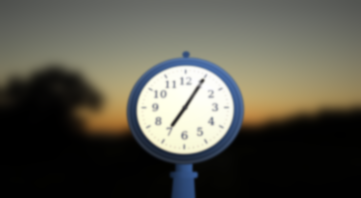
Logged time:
h=7 m=5
